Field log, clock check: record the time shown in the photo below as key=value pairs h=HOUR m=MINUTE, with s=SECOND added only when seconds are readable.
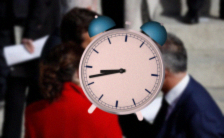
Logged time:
h=8 m=42
